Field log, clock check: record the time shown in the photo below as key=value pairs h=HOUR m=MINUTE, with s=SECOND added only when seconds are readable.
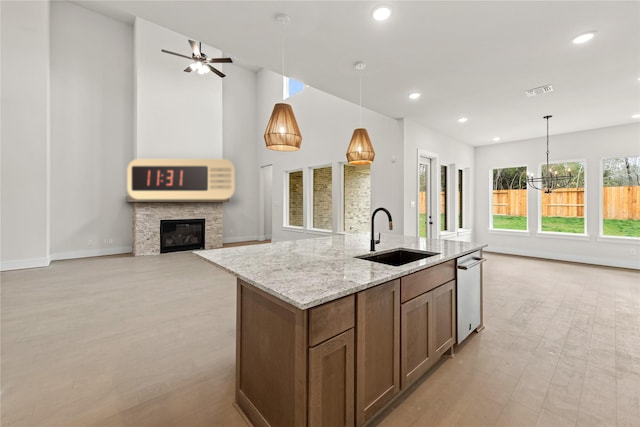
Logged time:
h=11 m=31
